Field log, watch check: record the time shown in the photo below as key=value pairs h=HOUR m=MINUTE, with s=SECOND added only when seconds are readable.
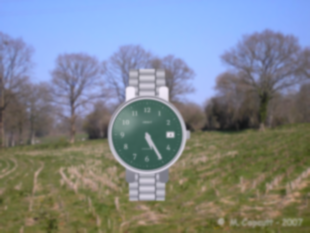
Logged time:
h=5 m=25
